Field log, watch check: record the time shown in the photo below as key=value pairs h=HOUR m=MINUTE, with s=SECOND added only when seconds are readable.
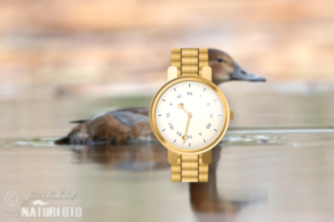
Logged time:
h=10 m=32
